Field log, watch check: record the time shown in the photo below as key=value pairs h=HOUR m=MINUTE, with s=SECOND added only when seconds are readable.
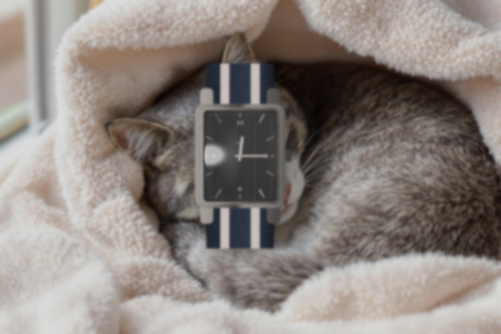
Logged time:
h=12 m=15
